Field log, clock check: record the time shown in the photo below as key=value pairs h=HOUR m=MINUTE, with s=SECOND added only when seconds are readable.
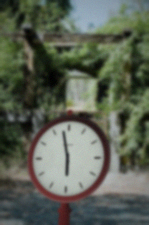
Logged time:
h=5 m=58
